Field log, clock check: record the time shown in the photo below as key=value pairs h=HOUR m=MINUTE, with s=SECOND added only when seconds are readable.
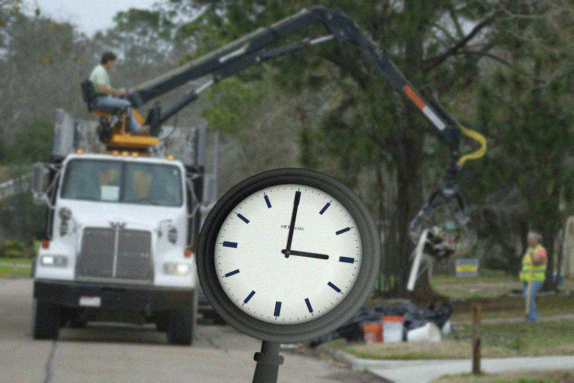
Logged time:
h=3 m=0
